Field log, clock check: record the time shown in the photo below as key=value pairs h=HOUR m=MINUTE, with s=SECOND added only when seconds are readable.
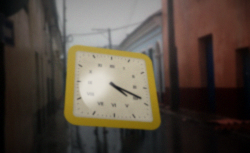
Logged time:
h=4 m=19
